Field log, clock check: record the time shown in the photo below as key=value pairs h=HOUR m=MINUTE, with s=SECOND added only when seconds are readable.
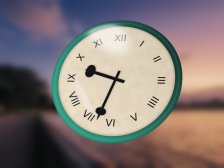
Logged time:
h=9 m=33
